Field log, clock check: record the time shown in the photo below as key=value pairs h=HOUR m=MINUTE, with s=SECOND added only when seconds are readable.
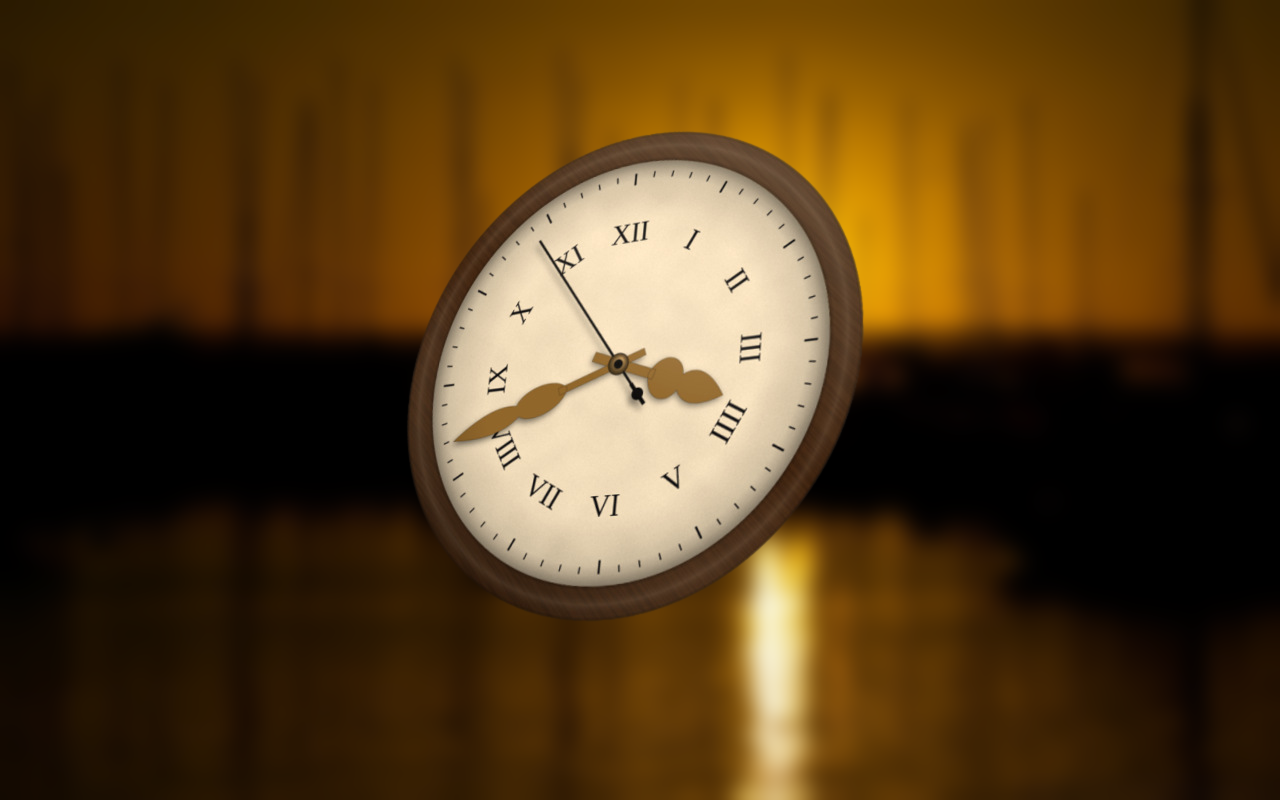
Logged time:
h=3 m=41 s=54
